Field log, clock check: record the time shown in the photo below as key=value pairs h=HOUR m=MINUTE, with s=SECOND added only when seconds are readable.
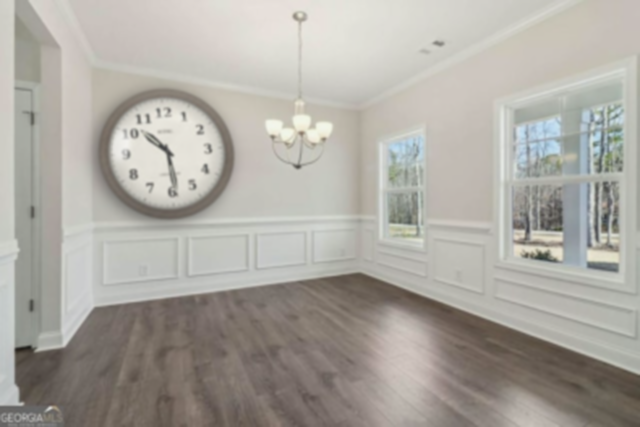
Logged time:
h=10 m=29
